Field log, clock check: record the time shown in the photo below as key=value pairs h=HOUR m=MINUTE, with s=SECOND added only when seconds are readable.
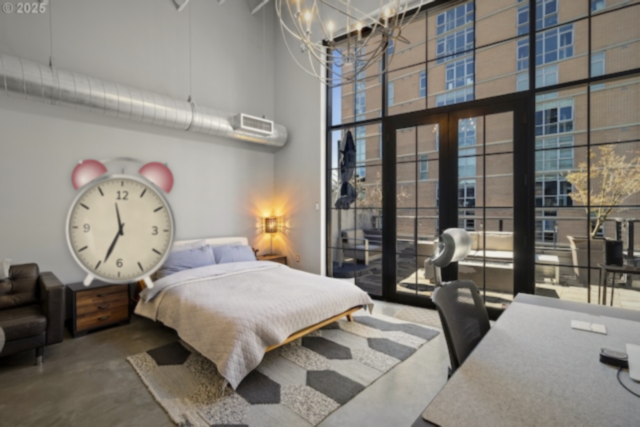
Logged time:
h=11 m=34
